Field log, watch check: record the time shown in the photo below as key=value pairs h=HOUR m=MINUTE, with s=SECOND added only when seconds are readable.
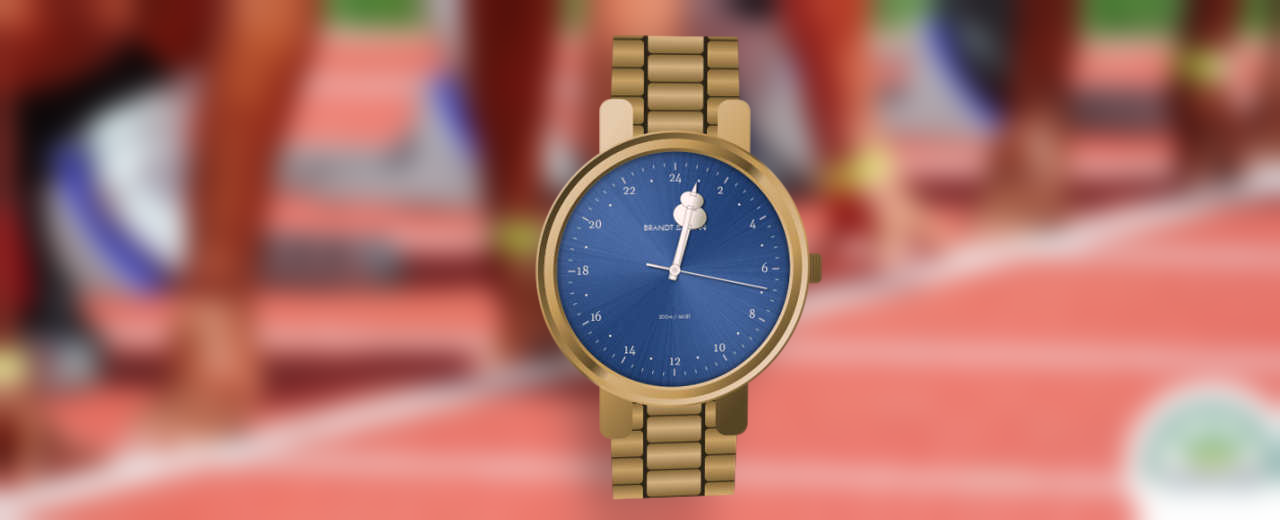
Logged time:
h=1 m=2 s=17
